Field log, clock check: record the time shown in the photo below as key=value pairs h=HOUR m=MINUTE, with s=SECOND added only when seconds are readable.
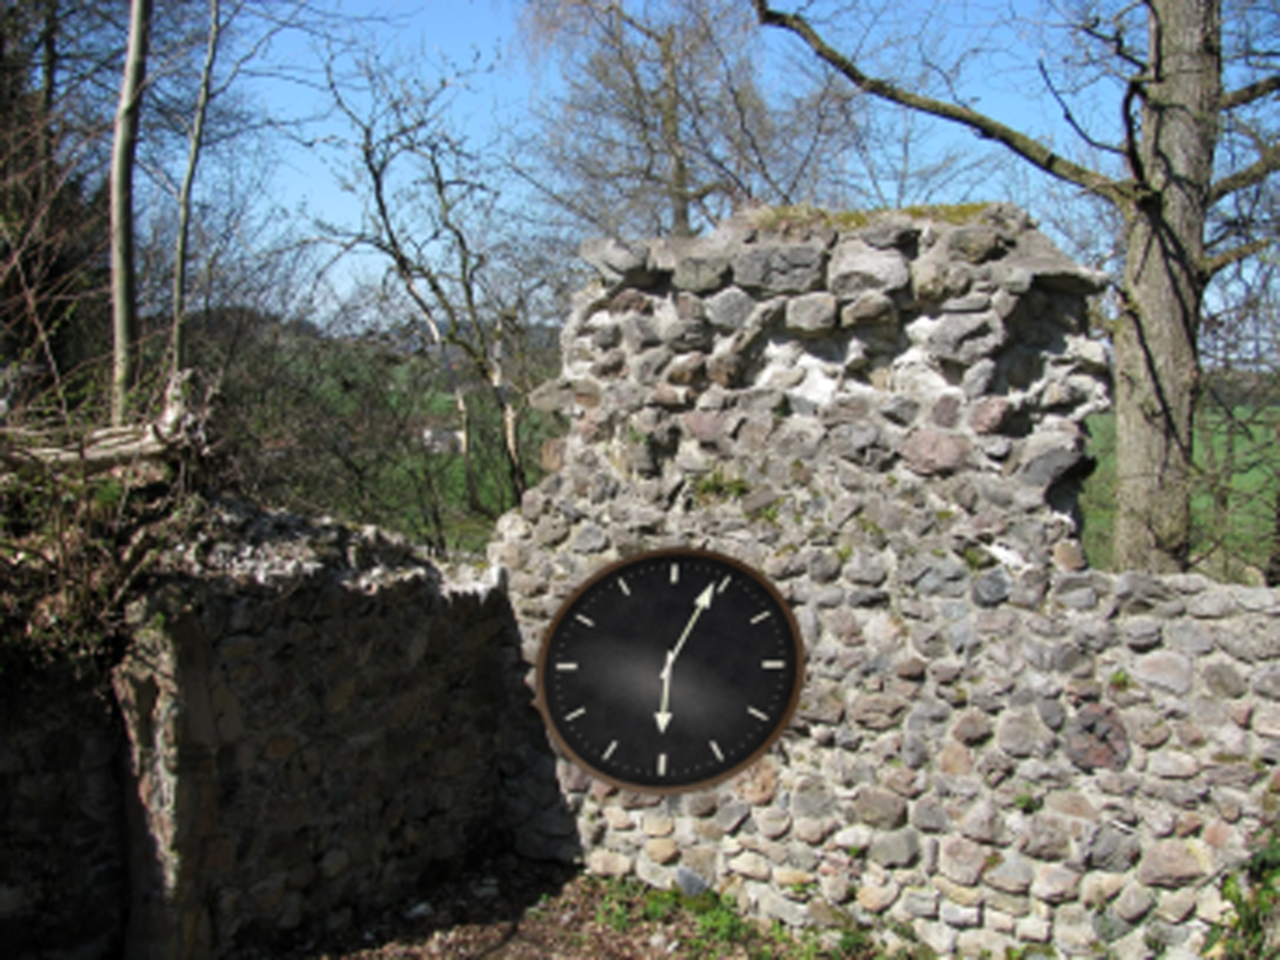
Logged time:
h=6 m=4
